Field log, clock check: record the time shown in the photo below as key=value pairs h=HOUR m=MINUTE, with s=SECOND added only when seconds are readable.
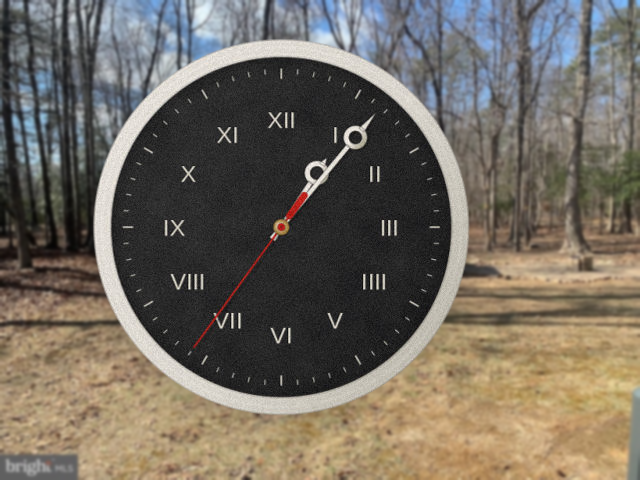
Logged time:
h=1 m=6 s=36
